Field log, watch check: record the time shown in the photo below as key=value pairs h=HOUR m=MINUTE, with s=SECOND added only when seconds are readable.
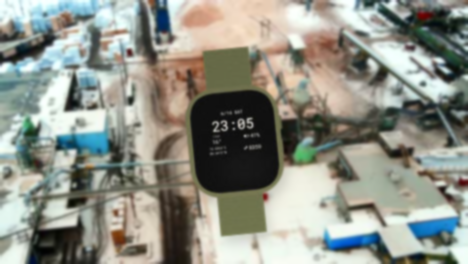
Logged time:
h=23 m=5
